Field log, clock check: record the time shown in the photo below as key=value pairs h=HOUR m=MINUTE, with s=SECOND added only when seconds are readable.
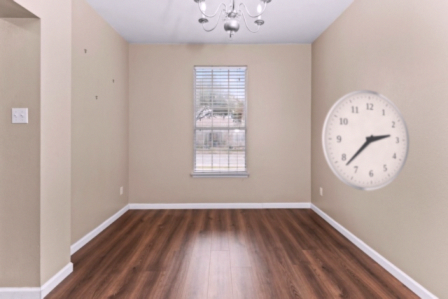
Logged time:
h=2 m=38
